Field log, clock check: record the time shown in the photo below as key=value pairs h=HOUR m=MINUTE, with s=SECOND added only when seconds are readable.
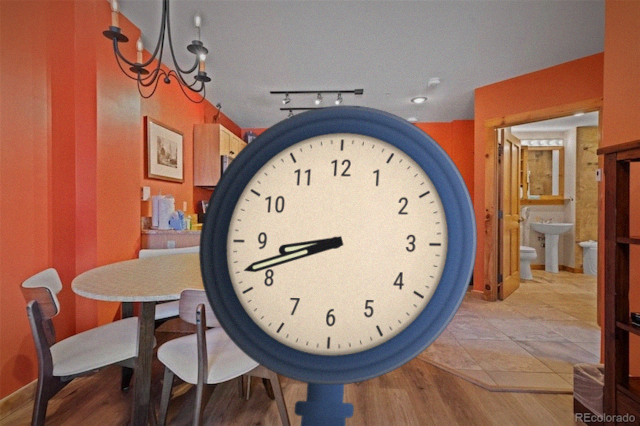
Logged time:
h=8 m=42
